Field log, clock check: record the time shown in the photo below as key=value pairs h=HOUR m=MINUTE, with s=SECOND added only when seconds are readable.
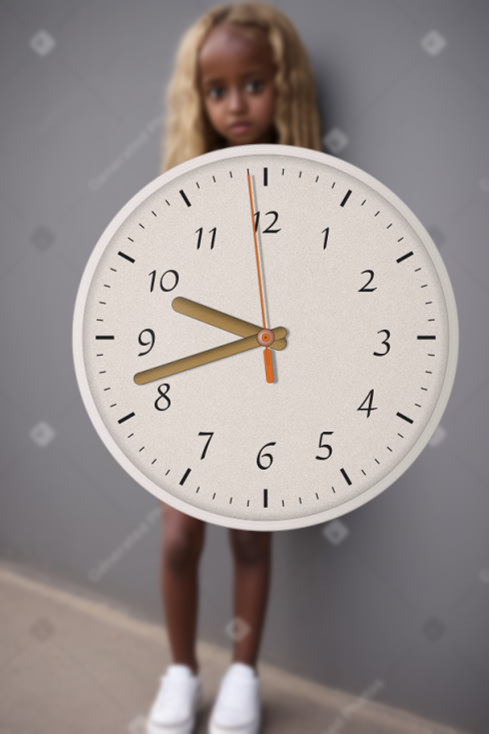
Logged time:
h=9 m=41 s=59
